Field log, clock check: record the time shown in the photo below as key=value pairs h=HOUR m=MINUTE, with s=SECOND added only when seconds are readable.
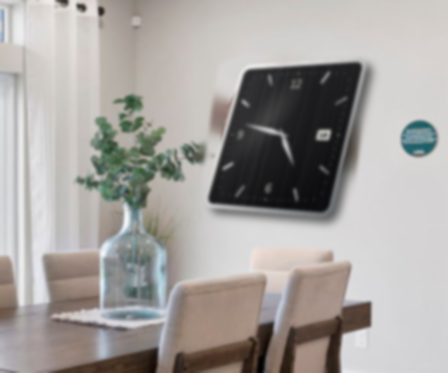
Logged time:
h=4 m=47
